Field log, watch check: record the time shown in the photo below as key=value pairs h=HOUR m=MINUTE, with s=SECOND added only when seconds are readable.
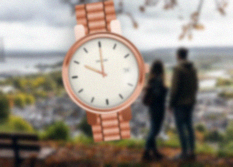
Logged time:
h=10 m=0
